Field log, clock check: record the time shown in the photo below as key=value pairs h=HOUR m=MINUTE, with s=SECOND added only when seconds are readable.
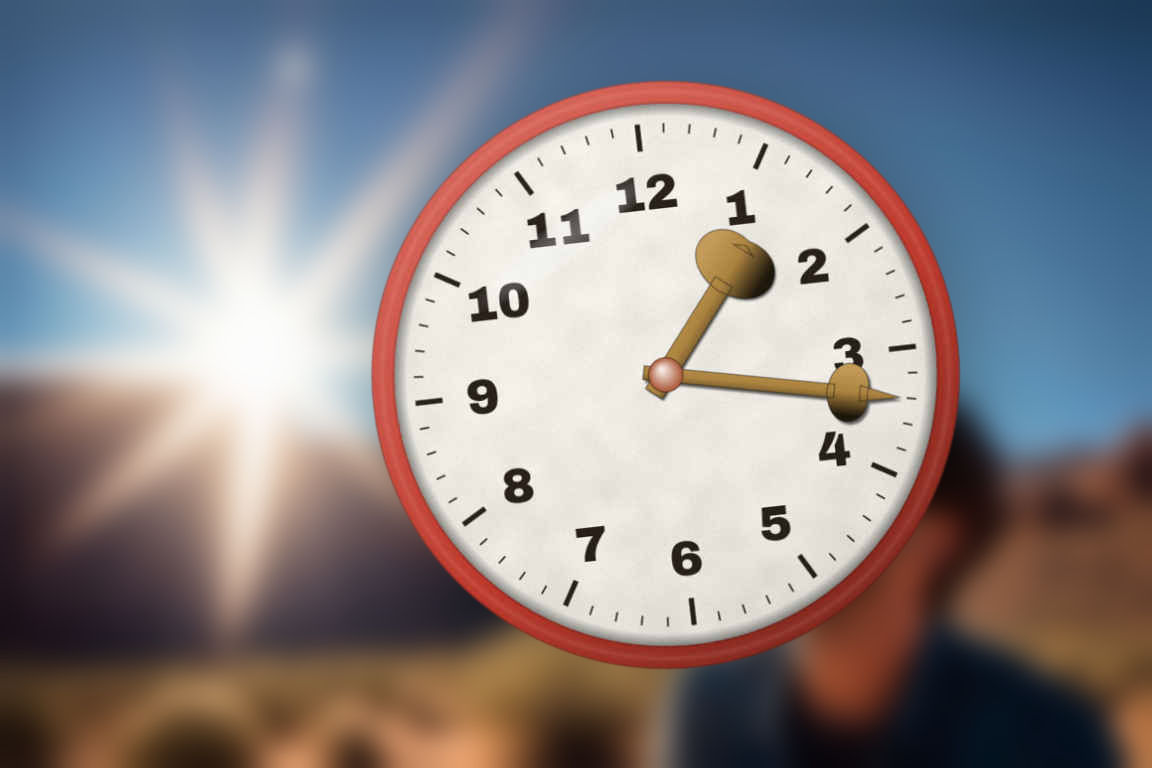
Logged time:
h=1 m=17
